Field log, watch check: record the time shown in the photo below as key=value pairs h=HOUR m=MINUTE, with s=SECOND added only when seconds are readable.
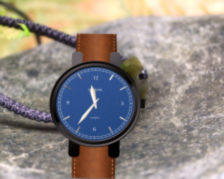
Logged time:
h=11 m=36
